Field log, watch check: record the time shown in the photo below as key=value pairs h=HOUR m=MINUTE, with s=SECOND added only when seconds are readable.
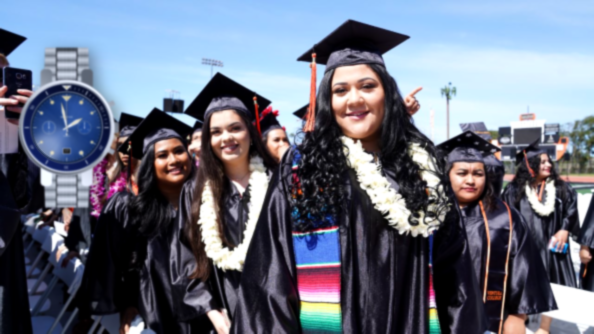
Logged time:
h=1 m=58
